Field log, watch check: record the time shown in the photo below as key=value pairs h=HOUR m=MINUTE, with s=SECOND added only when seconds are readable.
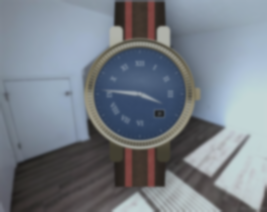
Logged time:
h=3 m=46
